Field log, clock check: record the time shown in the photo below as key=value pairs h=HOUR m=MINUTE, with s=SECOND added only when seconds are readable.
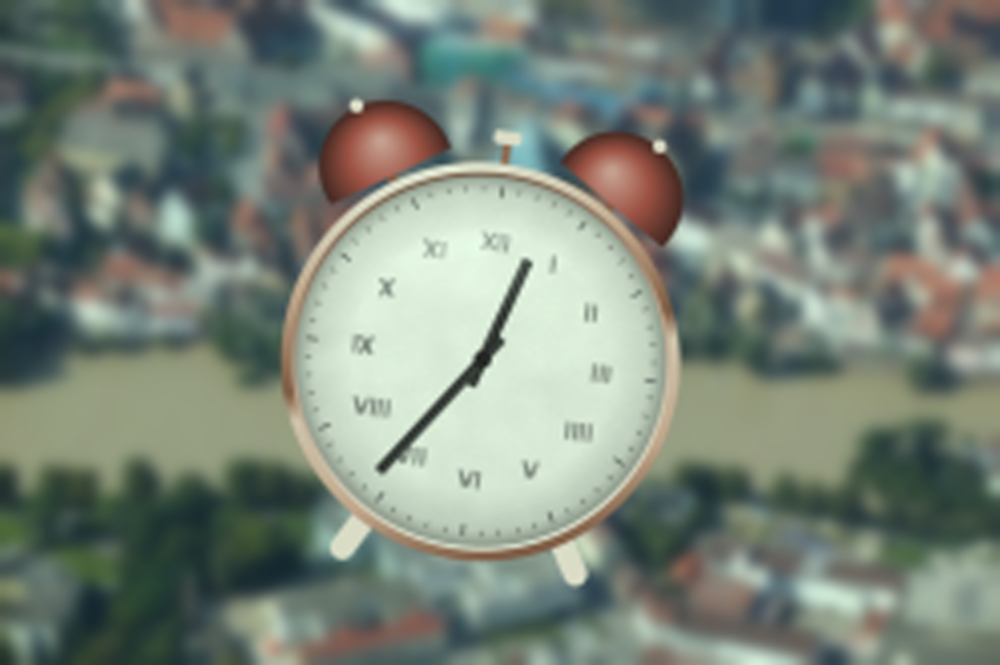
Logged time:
h=12 m=36
